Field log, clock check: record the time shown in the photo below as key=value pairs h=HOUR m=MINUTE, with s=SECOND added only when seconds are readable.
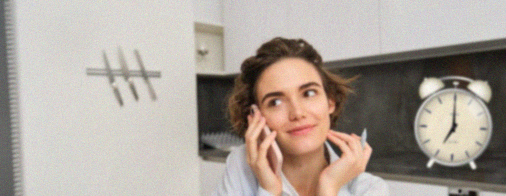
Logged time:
h=7 m=0
